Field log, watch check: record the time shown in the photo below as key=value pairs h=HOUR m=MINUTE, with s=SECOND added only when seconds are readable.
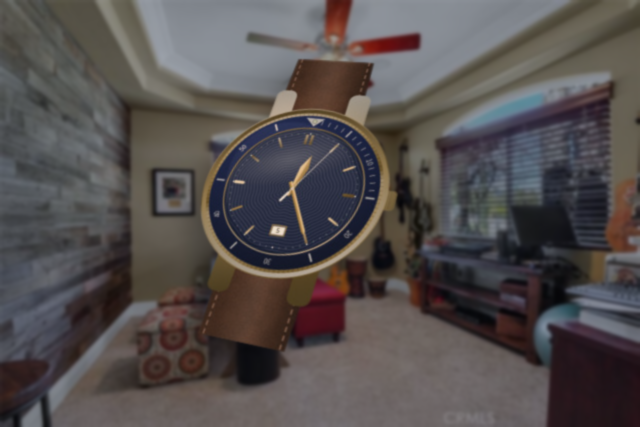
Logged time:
h=12 m=25 s=5
